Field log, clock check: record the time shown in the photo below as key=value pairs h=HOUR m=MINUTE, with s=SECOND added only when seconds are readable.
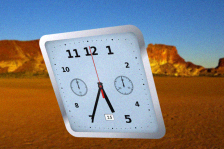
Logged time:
h=5 m=35
